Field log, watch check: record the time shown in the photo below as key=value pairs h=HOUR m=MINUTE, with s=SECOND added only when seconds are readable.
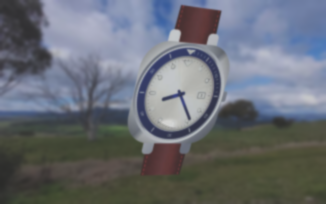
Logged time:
h=8 m=24
